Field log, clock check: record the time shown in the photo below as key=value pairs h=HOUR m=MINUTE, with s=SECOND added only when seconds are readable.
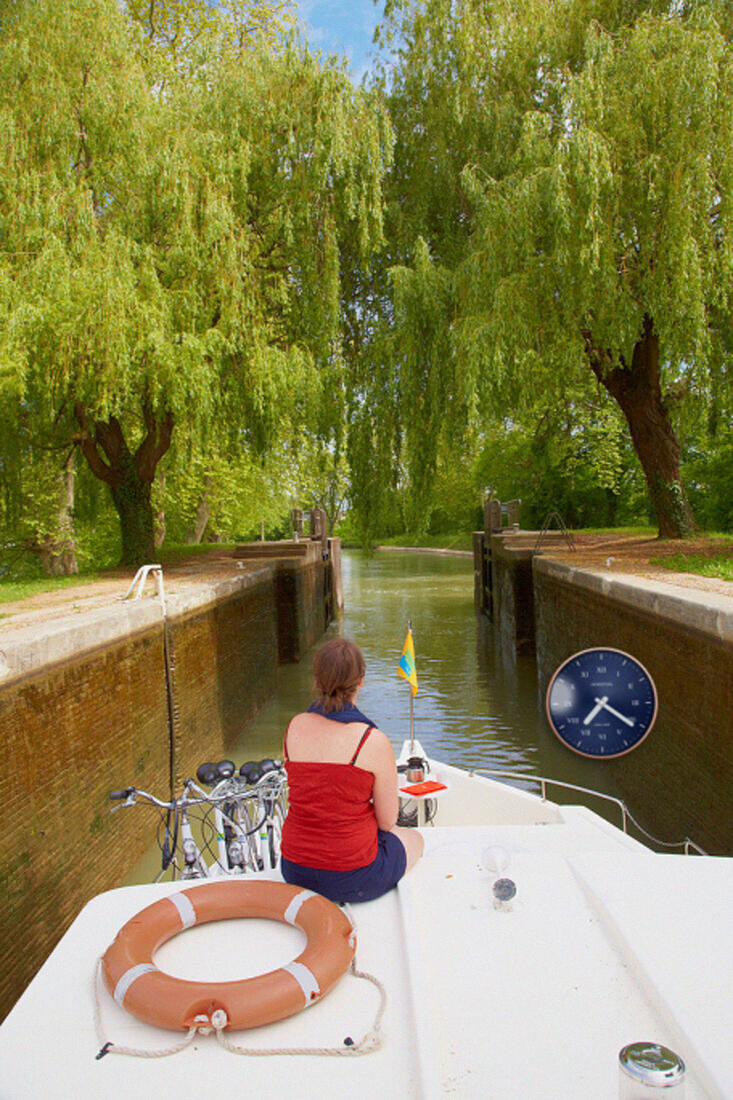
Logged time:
h=7 m=21
